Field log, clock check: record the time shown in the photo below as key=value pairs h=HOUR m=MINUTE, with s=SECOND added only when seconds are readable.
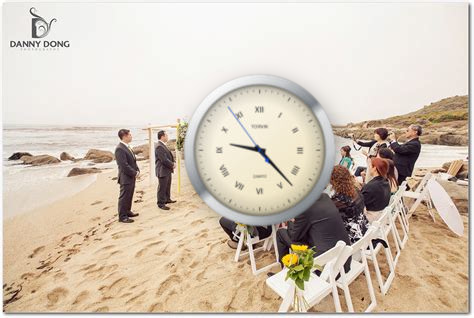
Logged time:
h=9 m=22 s=54
